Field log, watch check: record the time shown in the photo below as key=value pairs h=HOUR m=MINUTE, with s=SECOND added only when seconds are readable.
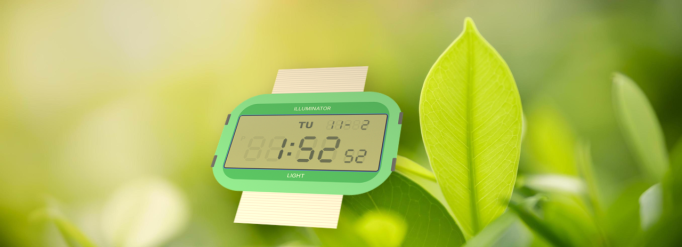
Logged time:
h=1 m=52 s=52
